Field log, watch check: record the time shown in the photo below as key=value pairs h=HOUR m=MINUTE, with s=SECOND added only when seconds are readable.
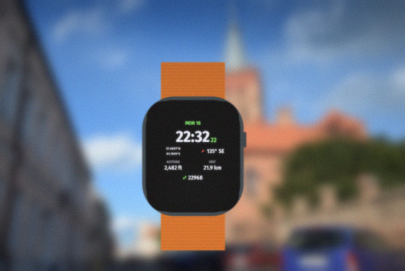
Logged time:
h=22 m=32
